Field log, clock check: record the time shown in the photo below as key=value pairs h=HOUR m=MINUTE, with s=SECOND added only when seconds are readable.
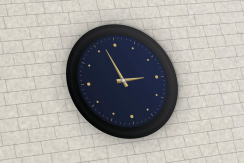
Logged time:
h=2 m=57
